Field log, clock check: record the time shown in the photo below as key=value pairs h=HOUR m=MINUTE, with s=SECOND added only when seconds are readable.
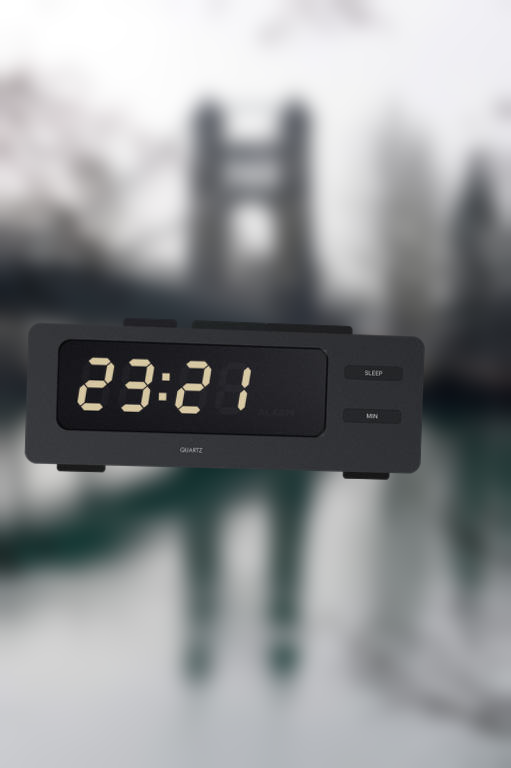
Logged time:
h=23 m=21
